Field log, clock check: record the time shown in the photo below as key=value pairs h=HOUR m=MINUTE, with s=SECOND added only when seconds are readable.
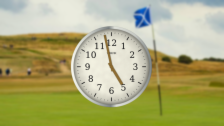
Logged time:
h=4 m=58
